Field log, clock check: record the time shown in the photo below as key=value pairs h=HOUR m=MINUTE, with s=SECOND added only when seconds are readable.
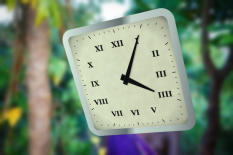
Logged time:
h=4 m=5
